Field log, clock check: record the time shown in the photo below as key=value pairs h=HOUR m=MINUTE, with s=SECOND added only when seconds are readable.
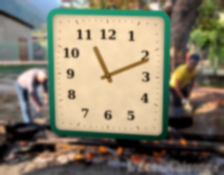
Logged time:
h=11 m=11
